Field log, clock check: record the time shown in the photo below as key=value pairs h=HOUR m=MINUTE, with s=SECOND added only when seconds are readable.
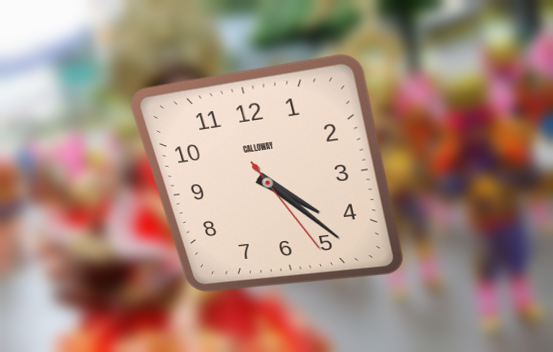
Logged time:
h=4 m=23 s=26
